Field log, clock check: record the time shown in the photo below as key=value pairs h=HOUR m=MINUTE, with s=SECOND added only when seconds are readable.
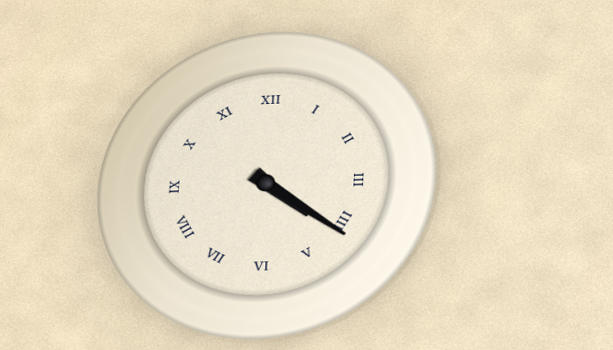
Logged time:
h=4 m=21
